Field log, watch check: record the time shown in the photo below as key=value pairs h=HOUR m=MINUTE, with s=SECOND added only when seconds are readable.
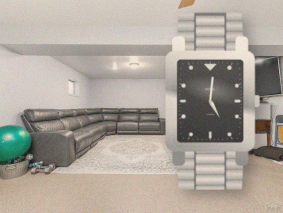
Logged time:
h=5 m=1
